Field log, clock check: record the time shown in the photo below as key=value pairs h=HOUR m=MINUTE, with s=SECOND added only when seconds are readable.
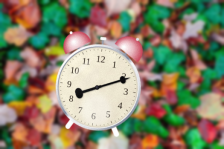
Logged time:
h=8 m=11
